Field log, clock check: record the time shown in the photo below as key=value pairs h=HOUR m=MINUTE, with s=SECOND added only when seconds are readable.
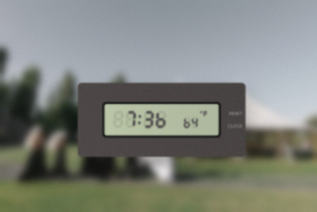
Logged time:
h=7 m=36
